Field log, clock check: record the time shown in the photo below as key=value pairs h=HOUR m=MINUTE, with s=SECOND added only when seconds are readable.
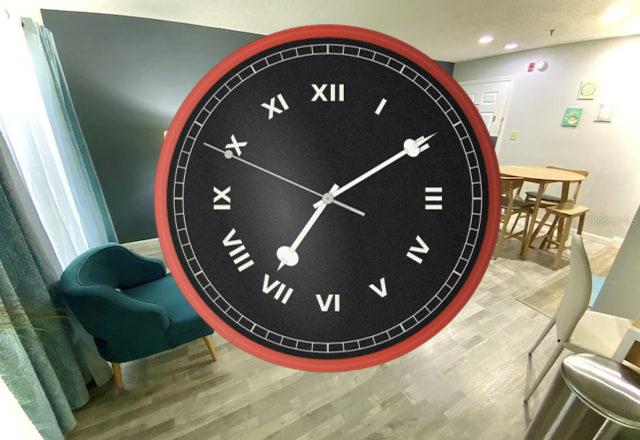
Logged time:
h=7 m=9 s=49
